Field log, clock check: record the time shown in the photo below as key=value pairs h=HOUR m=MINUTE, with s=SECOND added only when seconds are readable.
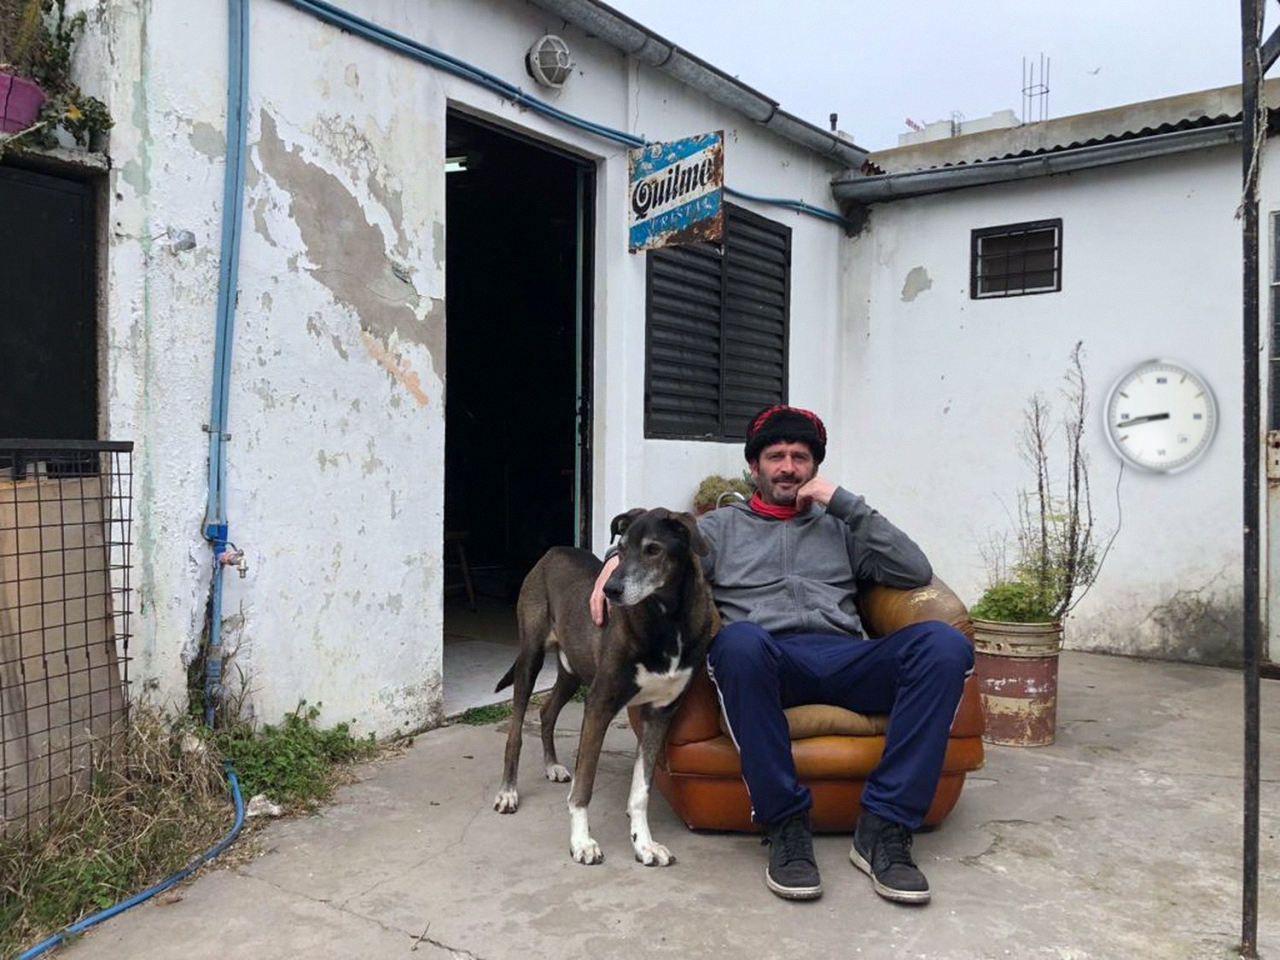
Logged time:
h=8 m=43
